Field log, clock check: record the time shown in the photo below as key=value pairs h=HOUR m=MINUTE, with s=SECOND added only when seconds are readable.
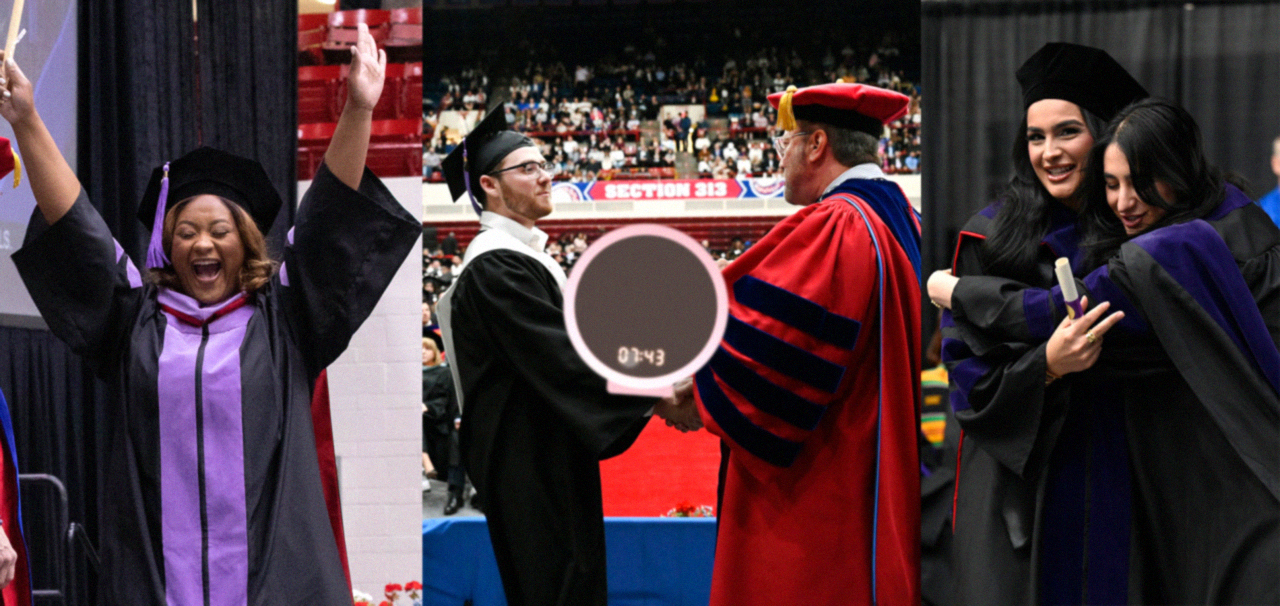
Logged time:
h=7 m=43
